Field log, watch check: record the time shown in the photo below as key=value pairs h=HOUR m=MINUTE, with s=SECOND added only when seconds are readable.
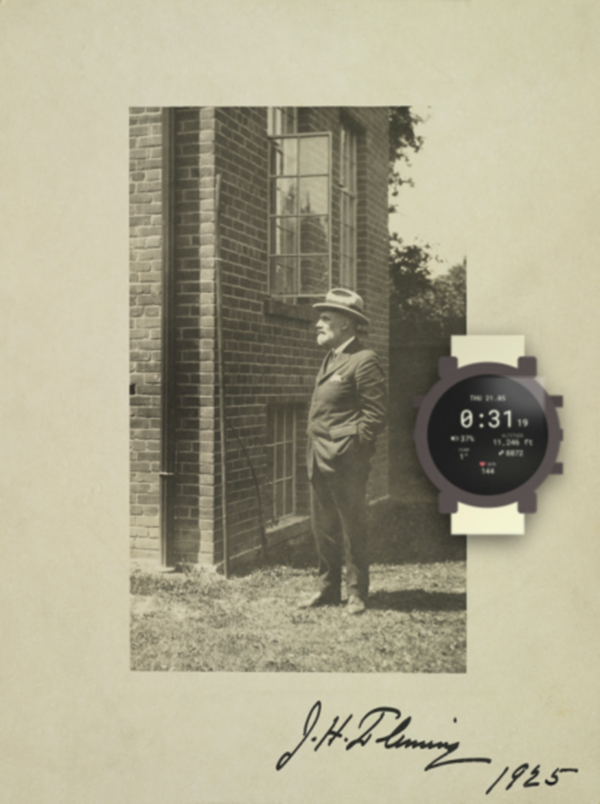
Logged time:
h=0 m=31
